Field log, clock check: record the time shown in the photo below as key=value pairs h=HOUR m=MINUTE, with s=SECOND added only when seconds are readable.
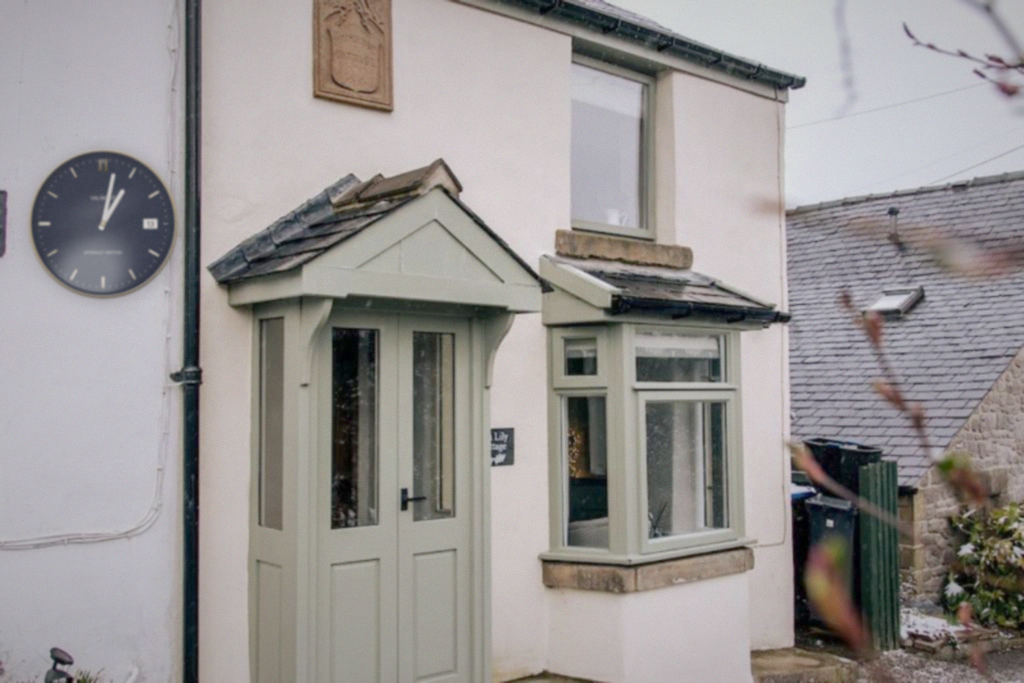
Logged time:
h=1 m=2
